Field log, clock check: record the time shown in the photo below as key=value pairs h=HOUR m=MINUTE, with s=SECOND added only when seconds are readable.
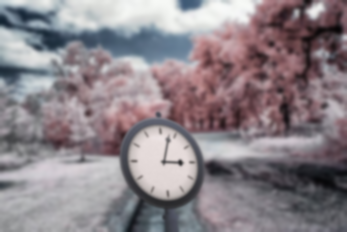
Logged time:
h=3 m=3
